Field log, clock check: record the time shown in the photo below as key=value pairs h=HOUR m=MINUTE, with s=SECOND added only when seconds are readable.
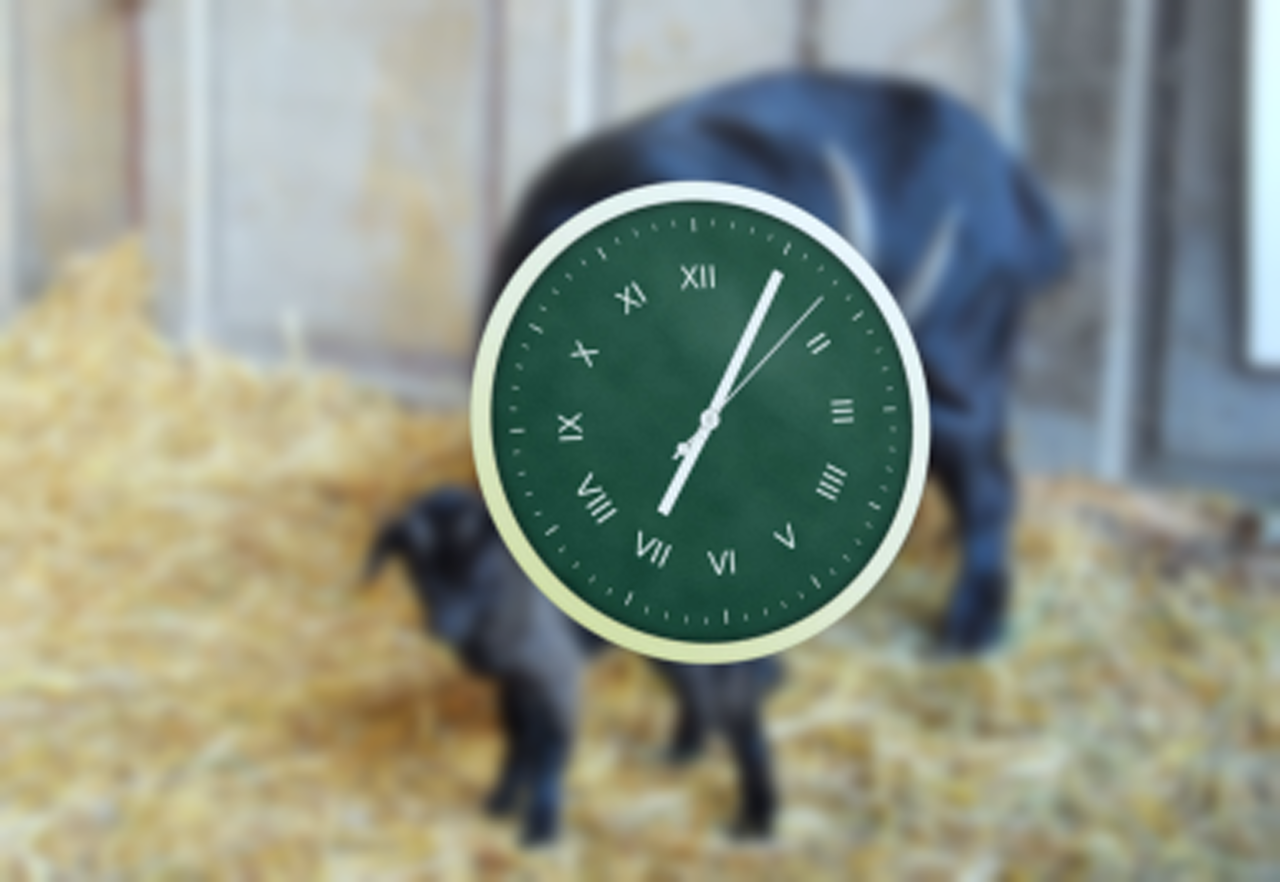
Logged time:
h=7 m=5 s=8
